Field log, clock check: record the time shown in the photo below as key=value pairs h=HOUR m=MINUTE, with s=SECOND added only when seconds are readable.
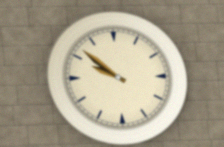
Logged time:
h=9 m=52
